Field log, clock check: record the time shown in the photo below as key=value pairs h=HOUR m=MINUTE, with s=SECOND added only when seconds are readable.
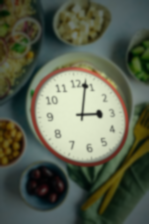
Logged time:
h=3 m=3
